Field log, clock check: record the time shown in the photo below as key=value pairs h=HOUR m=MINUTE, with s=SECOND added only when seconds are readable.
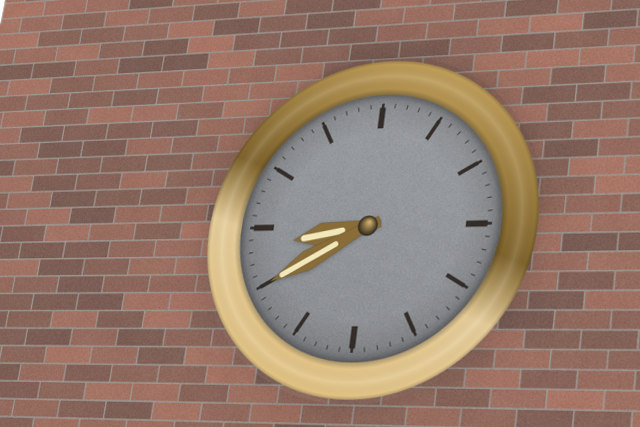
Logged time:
h=8 m=40
